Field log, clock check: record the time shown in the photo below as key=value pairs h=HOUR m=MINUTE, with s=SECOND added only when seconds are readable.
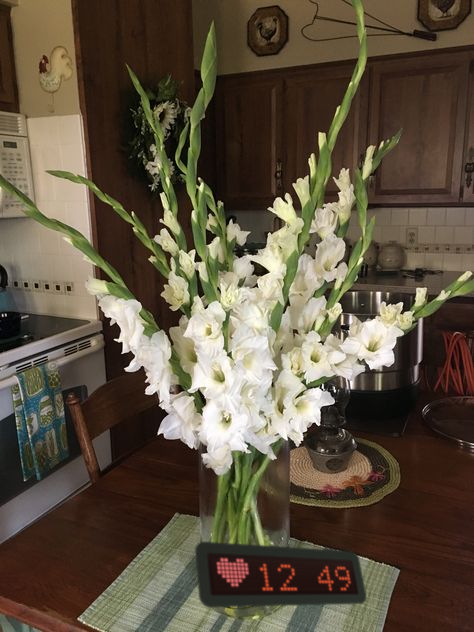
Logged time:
h=12 m=49
